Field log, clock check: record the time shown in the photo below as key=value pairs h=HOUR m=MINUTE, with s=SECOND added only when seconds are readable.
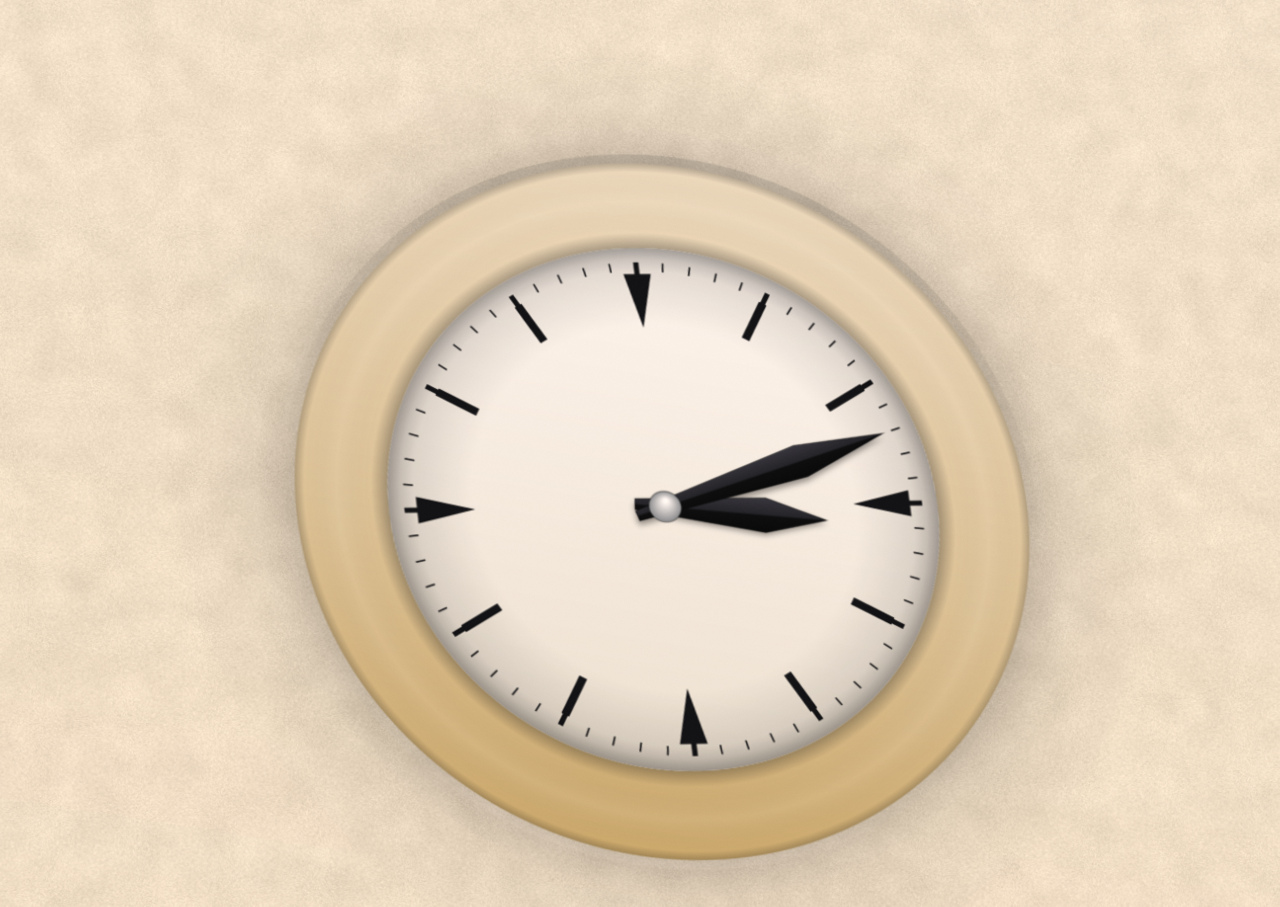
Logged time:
h=3 m=12
